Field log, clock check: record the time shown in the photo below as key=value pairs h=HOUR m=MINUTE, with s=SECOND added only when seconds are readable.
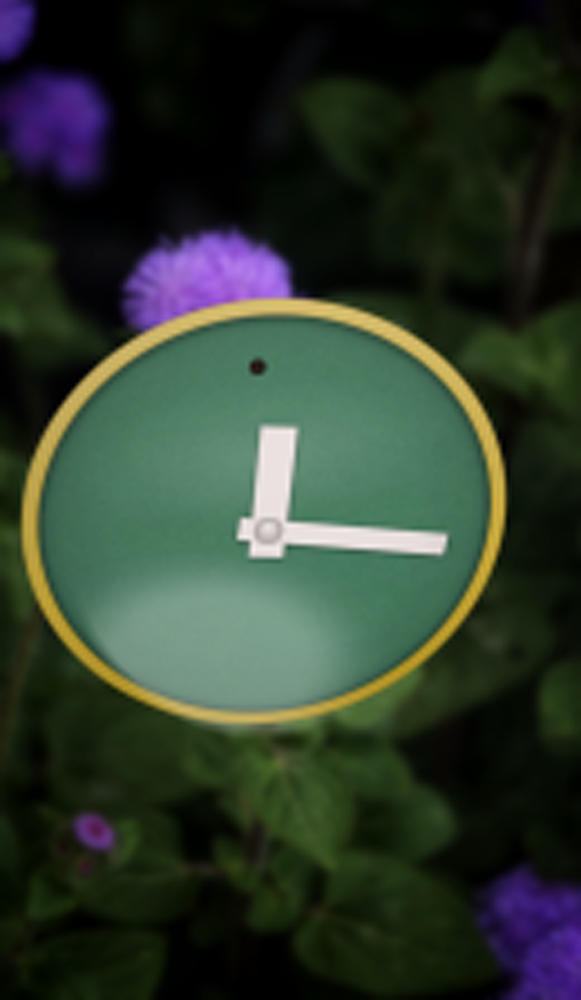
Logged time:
h=12 m=17
